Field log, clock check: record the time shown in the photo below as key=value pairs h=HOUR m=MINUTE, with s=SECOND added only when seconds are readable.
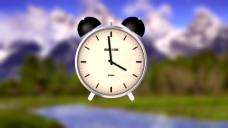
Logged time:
h=3 m=59
